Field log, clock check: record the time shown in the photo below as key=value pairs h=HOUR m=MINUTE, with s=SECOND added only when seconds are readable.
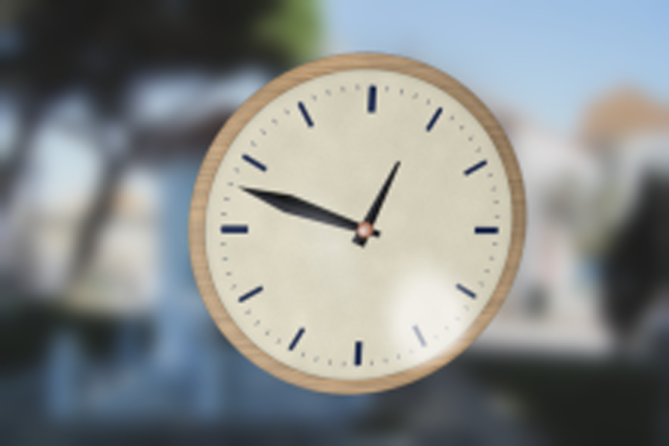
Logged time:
h=12 m=48
